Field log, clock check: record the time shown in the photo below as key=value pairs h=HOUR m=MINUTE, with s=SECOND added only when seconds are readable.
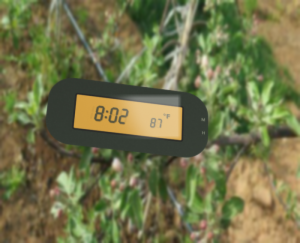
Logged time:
h=8 m=2
